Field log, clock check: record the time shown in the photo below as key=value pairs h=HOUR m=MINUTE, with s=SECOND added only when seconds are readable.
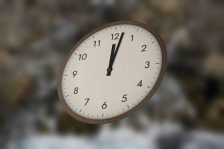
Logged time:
h=12 m=2
